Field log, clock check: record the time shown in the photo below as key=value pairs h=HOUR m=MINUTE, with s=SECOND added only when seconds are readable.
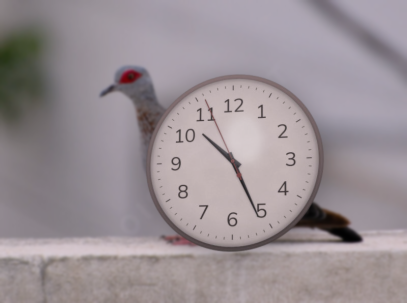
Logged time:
h=10 m=25 s=56
